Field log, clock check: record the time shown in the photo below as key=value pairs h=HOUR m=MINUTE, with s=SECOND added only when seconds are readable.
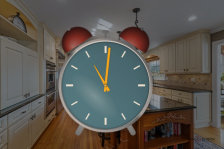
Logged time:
h=11 m=1
